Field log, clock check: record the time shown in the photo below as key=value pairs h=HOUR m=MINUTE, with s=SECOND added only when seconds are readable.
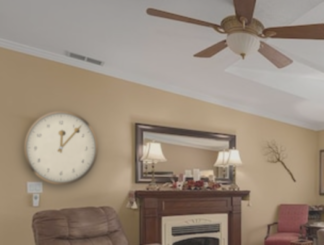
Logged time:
h=12 m=7
